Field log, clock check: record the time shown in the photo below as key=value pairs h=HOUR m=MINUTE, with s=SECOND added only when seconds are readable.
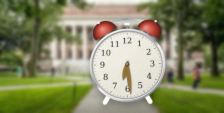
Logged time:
h=6 m=29
